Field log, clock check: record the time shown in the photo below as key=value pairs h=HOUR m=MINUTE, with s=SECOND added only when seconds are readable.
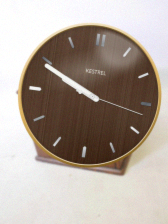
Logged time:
h=9 m=49 s=17
